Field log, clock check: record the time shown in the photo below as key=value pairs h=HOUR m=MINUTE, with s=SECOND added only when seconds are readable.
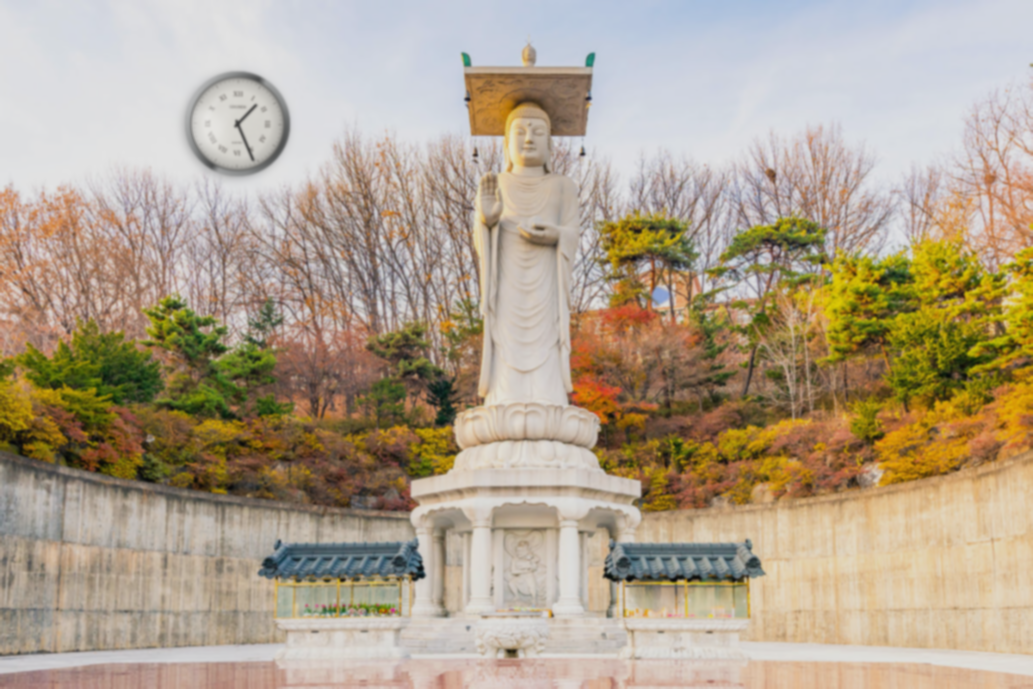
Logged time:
h=1 m=26
